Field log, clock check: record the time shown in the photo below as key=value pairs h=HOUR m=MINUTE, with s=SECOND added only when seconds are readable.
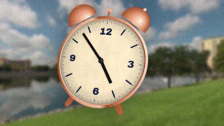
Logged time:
h=4 m=53
